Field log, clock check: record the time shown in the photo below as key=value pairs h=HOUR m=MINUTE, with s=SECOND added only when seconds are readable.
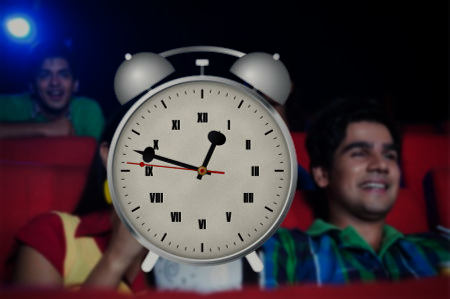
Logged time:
h=12 m=47 s=46
